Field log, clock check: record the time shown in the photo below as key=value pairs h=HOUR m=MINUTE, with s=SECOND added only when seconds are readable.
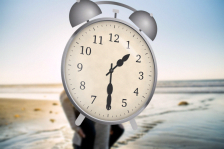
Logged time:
h=1 m=30
